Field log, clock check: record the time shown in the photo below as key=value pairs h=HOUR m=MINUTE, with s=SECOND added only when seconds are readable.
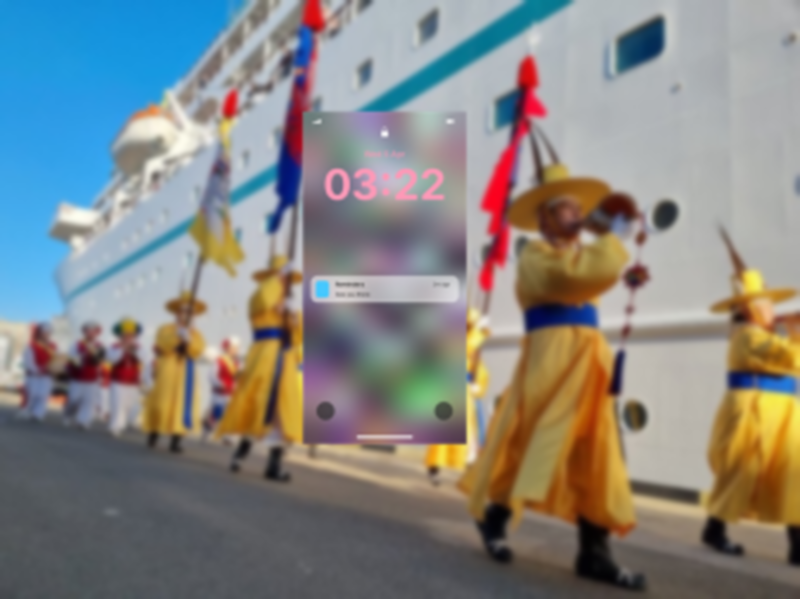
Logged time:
h=3 m=22
